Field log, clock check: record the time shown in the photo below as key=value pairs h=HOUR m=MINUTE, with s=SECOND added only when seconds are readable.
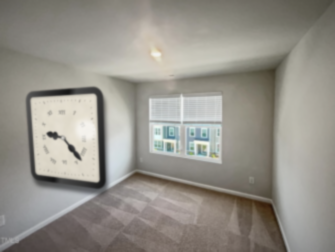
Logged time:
h=9 m=23
